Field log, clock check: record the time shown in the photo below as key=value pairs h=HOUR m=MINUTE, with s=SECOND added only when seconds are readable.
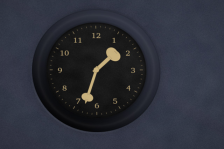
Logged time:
h=1 m=33
